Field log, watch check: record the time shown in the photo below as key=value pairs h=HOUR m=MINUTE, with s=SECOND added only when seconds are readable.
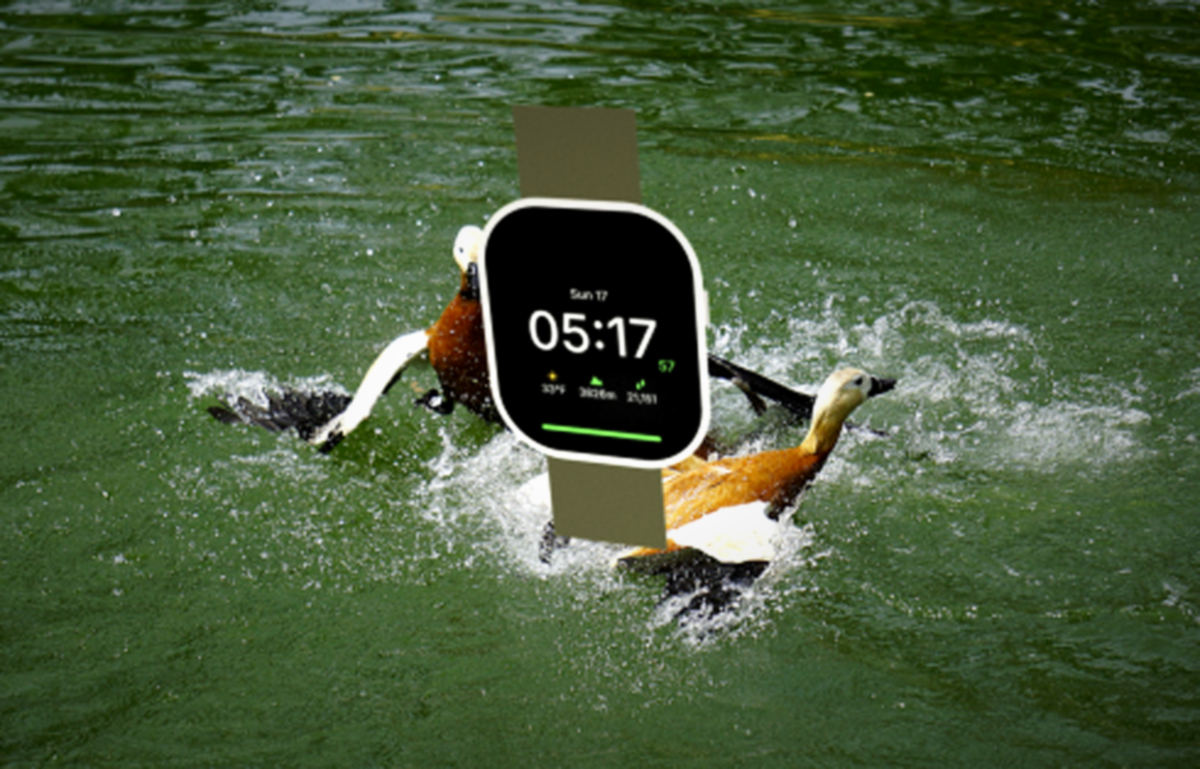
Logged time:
h=5 m=17
